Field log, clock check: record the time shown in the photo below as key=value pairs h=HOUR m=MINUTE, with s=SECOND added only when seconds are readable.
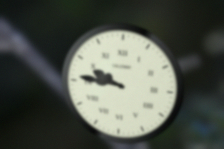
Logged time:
h=9 m=46
